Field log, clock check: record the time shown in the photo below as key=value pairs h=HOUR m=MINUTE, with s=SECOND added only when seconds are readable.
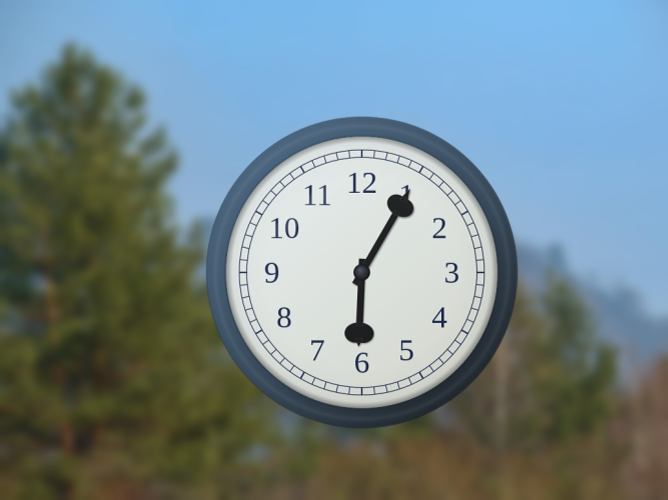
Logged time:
h=6 m=5
